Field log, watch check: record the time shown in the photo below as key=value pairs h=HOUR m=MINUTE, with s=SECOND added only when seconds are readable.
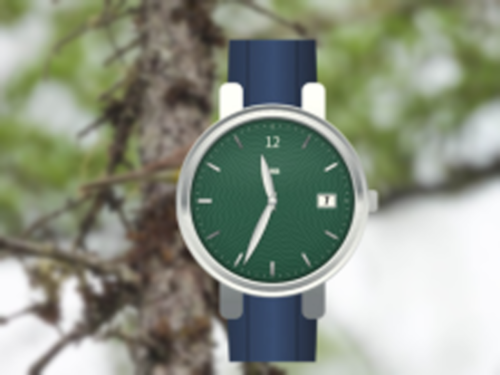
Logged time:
h=11 m=34
